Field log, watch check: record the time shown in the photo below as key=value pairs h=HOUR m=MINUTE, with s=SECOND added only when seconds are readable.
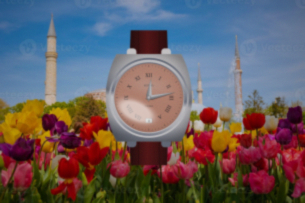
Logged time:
h=12 m=13
